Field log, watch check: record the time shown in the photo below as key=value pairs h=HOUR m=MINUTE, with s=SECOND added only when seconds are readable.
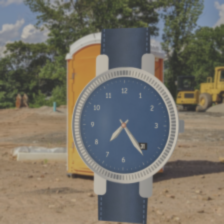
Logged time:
h=7 m=24
